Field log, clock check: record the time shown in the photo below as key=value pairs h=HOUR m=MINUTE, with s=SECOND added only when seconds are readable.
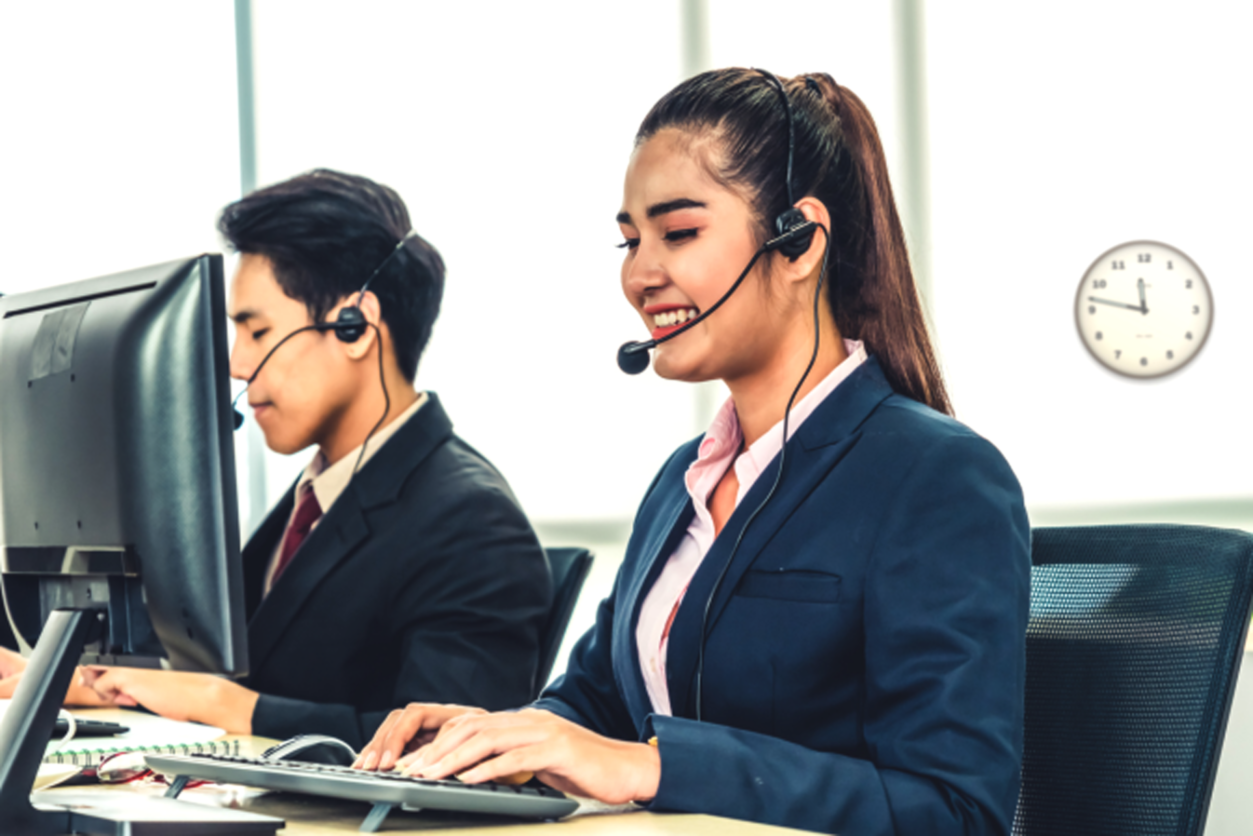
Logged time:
h=11 m=47
